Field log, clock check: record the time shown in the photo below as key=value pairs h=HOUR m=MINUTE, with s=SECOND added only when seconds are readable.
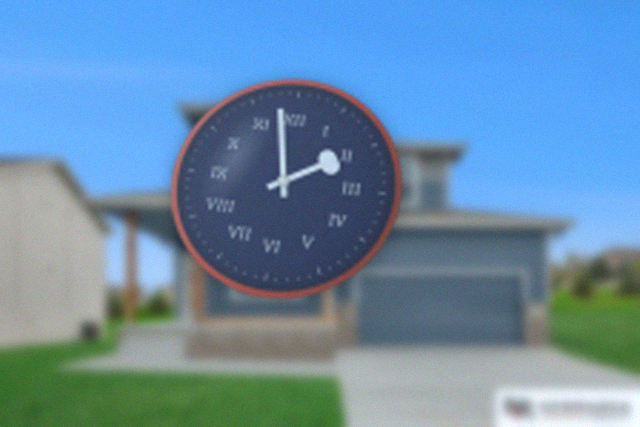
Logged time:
h=1 m=58
